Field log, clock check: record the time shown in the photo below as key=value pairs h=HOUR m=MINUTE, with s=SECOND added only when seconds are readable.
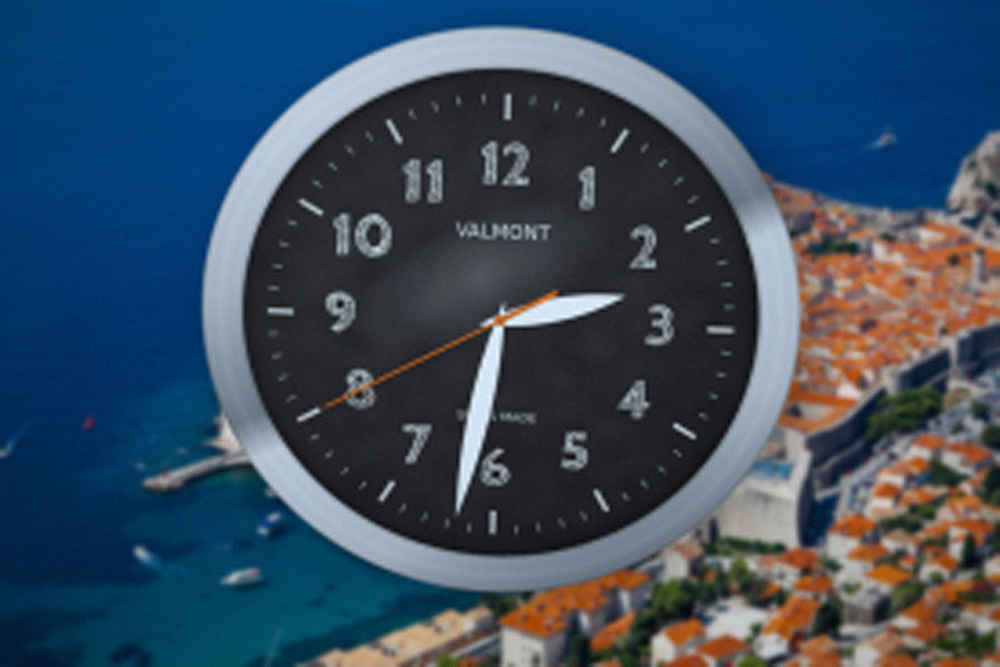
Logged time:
h=2 m=31 s=40
